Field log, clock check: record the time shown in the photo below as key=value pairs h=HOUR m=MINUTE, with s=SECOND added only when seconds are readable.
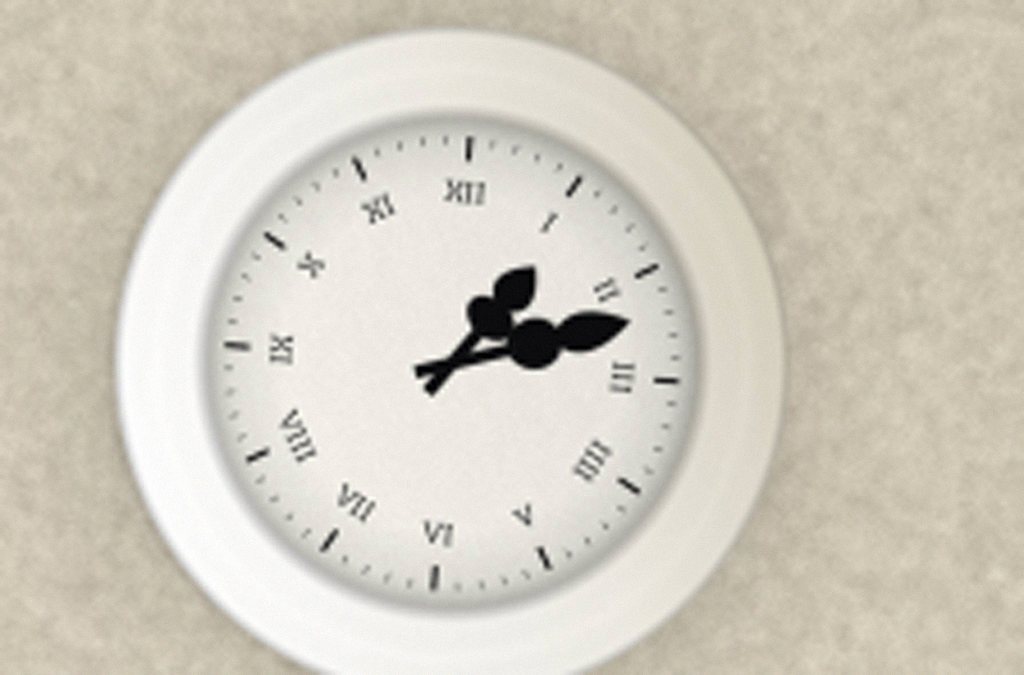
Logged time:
h=1 m=12
